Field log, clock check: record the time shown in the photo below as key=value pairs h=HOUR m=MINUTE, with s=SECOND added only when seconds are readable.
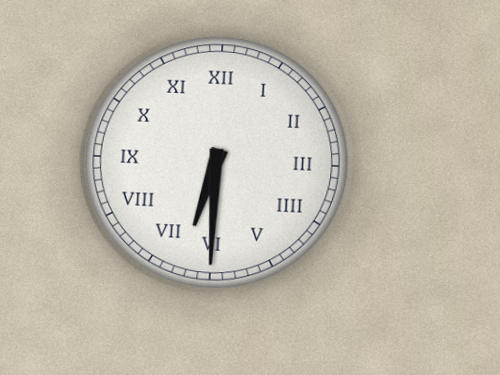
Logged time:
h=6 m=30
